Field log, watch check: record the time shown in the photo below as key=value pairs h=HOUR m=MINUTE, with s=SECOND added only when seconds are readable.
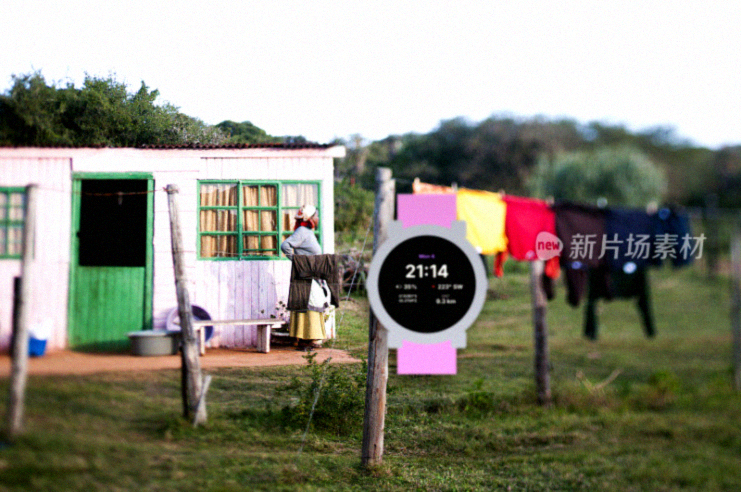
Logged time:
h=21 m=14
